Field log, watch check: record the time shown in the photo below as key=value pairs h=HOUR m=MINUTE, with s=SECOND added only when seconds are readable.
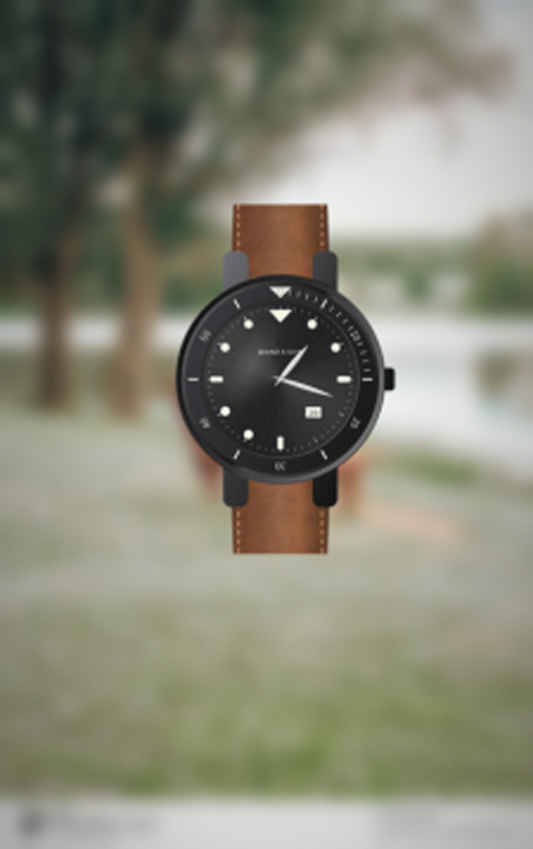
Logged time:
h=1 m=18
